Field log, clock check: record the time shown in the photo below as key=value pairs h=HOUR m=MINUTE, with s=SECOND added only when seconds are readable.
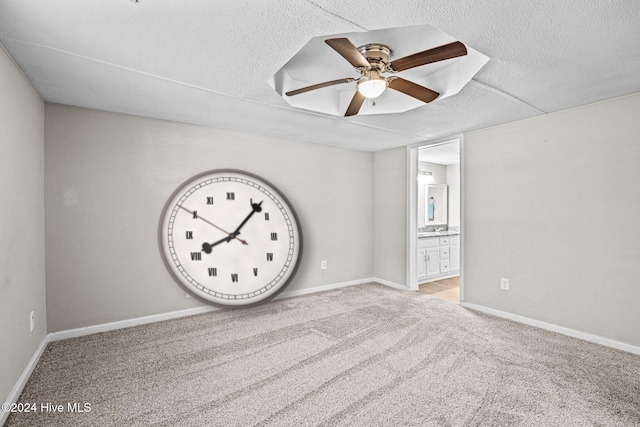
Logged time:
h=8 m=6 s=50
